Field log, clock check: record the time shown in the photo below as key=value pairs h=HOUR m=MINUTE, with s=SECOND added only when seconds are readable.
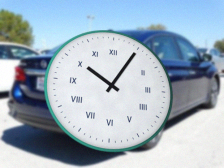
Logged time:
h=10 m=5
